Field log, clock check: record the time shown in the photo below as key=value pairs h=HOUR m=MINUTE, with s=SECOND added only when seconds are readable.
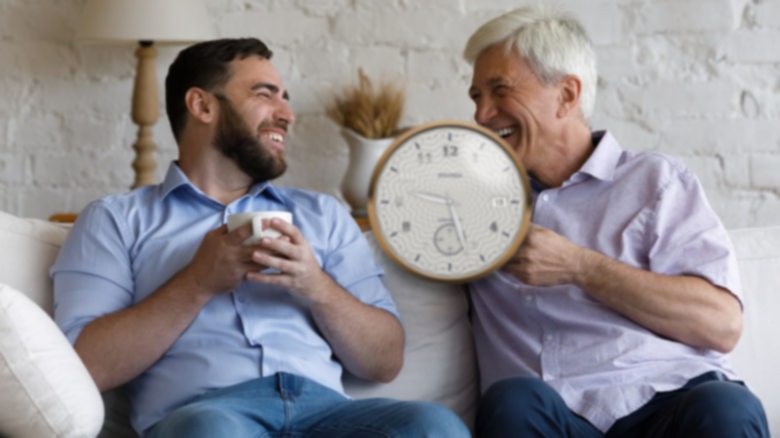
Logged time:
h=9 m=27
